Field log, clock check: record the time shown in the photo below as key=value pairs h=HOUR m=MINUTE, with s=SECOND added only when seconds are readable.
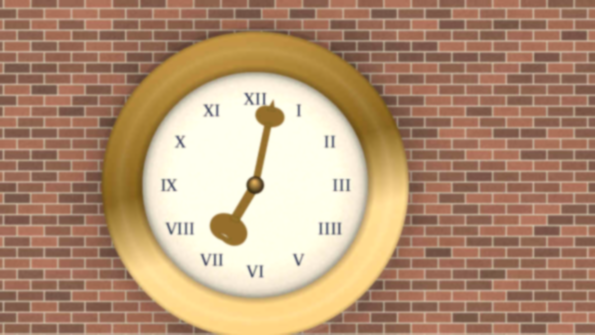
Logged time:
h=7 m=2
